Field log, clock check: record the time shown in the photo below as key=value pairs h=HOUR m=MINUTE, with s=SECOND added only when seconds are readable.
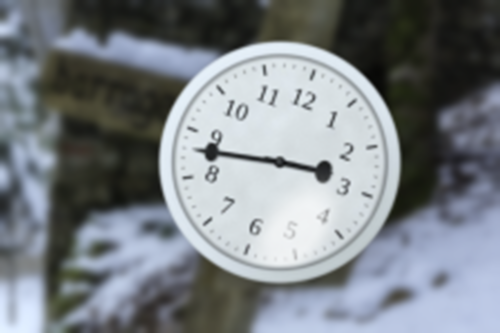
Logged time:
h=2 m=43
